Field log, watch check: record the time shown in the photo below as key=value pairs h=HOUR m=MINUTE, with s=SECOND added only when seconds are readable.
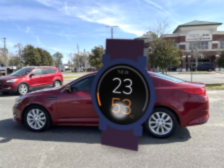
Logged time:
h=23 m=53
